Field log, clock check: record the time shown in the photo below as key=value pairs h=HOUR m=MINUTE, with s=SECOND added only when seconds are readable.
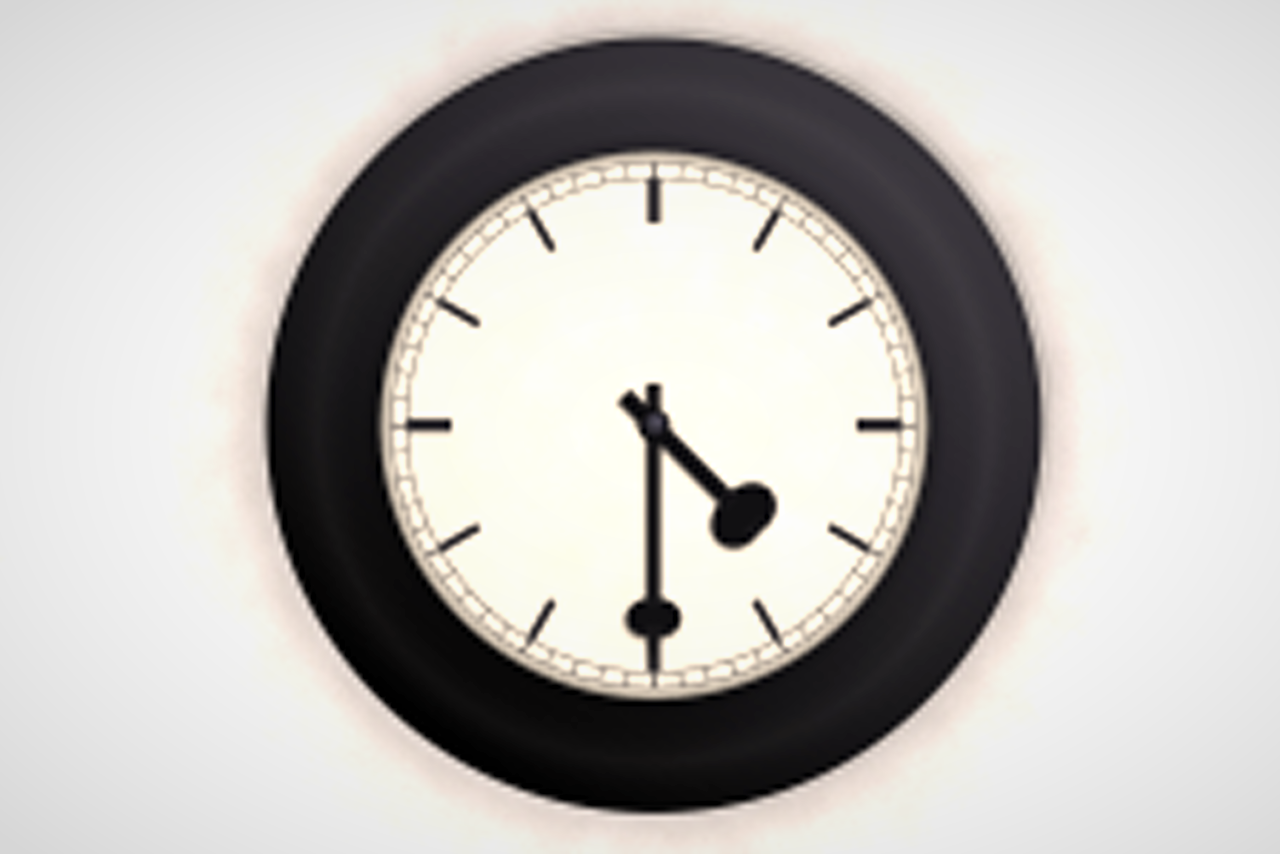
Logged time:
h=4 m=30
